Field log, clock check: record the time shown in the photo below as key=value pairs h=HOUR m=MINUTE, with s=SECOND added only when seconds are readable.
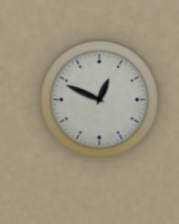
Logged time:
h=12 m=49
